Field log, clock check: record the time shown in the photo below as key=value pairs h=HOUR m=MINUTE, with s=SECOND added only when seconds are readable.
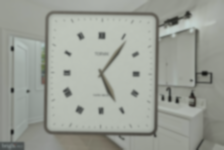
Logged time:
h=5 m=6
